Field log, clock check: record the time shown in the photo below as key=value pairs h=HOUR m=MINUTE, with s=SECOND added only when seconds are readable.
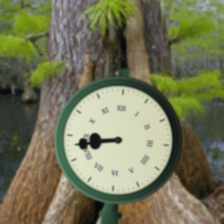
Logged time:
h=8 m=43
